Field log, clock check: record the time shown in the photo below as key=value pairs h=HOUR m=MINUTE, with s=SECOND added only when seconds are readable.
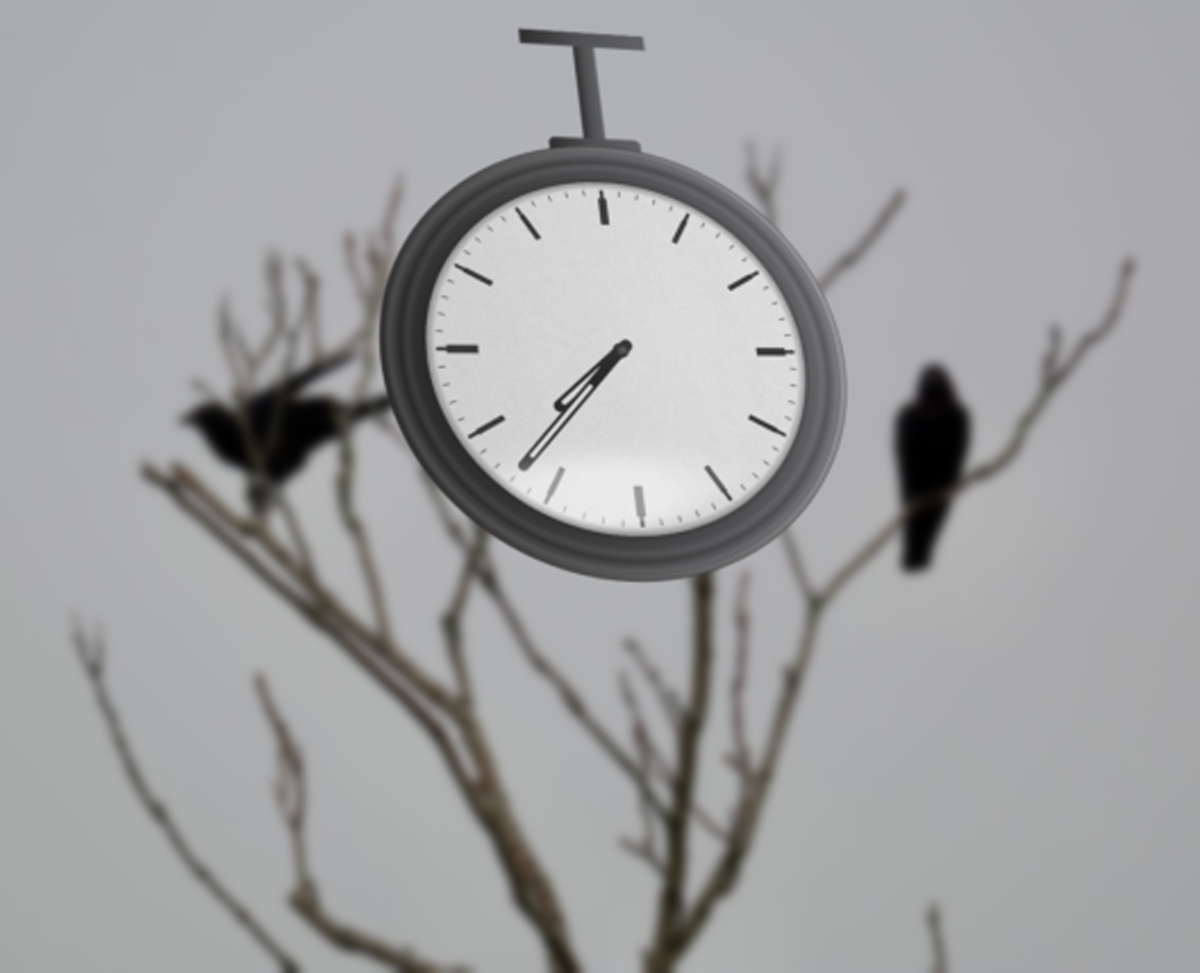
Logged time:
h=7 m=37
